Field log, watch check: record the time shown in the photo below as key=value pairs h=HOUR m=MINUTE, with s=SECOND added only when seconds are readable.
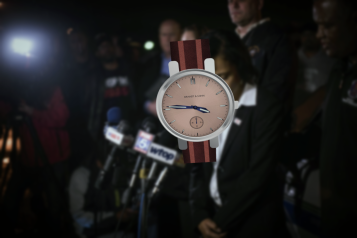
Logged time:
h=3 m=46
